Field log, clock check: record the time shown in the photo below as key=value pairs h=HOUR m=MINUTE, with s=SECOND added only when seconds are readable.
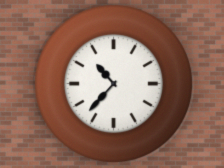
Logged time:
h=10 m=37
